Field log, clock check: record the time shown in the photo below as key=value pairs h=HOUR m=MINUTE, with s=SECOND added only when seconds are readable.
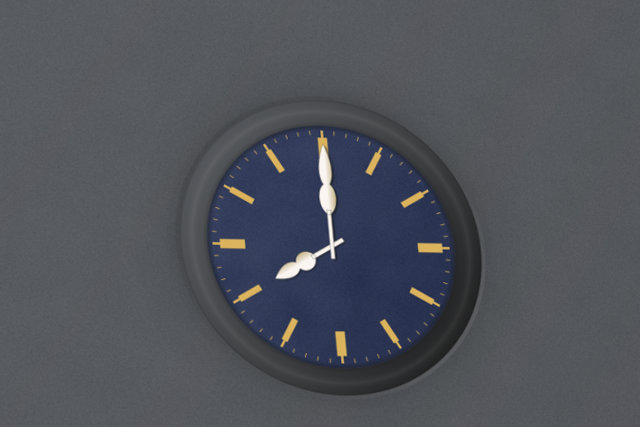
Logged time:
h=8 m=0
